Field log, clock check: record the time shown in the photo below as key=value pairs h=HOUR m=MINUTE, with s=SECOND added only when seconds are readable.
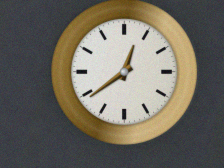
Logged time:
h=12 m=39
